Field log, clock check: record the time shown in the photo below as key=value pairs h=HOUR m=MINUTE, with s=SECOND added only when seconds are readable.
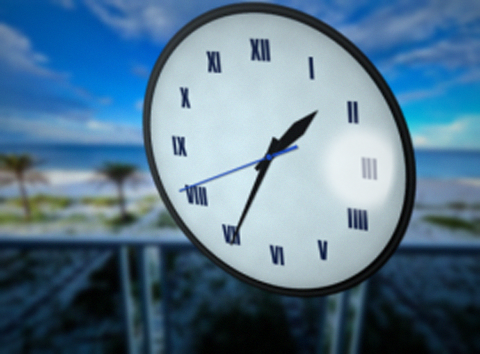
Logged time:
h=1 m=34 s=41
